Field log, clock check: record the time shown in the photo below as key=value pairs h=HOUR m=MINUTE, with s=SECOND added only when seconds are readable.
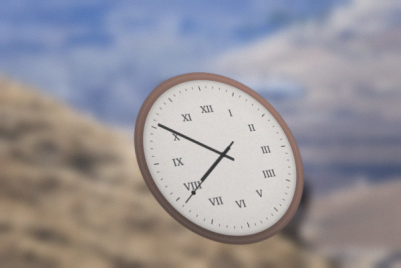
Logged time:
h=7 m=50 s=39
